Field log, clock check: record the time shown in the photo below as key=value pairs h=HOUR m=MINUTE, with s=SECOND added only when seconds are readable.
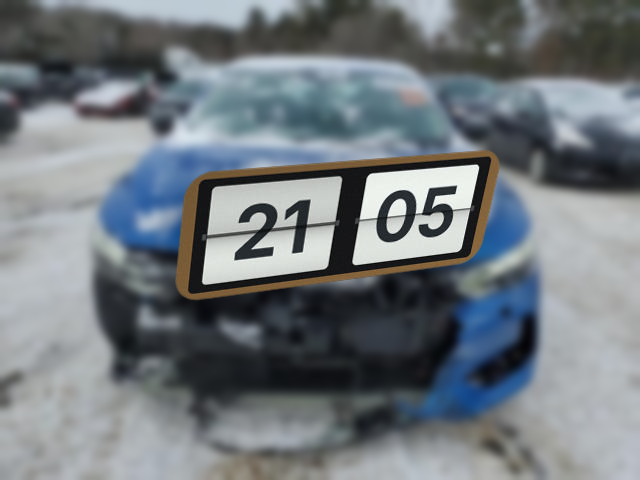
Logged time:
h=21 m=5
